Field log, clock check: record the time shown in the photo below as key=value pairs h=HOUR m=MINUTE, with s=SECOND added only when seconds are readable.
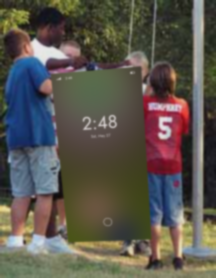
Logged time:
h=2 m=48
